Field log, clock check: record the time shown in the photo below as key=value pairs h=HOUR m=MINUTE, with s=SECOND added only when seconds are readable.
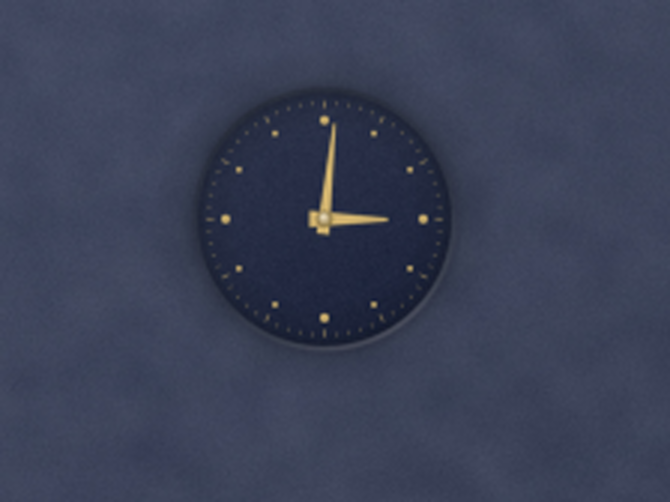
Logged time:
h=3 m=1
